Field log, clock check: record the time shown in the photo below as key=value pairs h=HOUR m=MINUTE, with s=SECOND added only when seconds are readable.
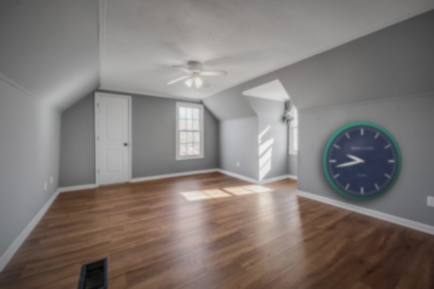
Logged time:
h=9 m=43
